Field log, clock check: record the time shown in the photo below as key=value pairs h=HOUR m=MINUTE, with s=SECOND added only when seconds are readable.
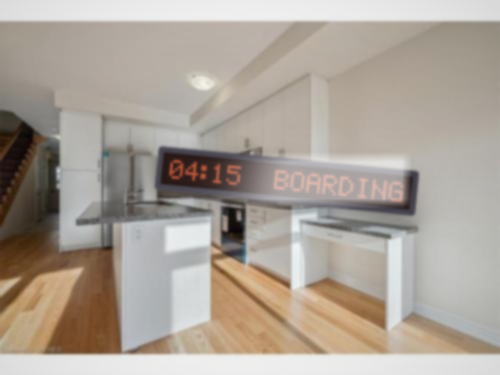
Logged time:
h=4 m=15
